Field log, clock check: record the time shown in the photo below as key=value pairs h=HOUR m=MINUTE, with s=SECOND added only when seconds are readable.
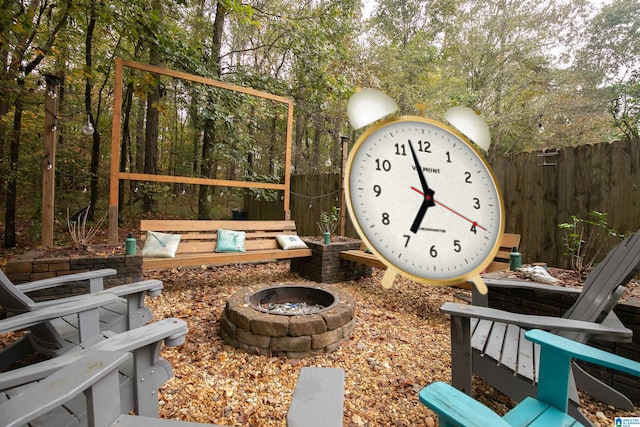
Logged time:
h=6 m=57 s=19
